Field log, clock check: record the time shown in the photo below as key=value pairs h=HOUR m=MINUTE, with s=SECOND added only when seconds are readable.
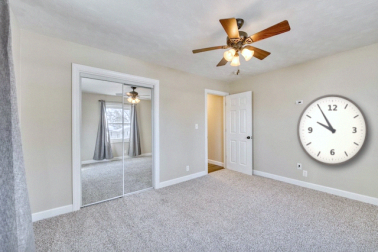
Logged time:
h=9 m=55
